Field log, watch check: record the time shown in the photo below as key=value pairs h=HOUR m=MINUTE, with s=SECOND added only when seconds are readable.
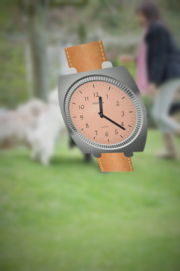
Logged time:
h=12 m=22
